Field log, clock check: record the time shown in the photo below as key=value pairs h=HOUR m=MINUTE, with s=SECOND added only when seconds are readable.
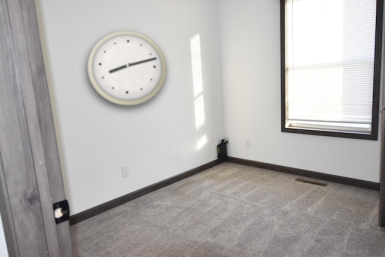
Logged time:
h=8 m=12
